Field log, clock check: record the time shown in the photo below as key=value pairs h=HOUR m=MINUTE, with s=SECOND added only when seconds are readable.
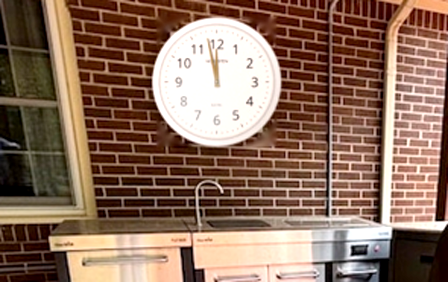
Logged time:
h=11 m=58
